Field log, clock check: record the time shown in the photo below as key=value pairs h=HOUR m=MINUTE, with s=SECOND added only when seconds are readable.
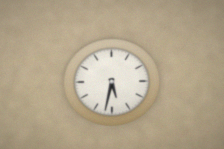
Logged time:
h=5 m=32
